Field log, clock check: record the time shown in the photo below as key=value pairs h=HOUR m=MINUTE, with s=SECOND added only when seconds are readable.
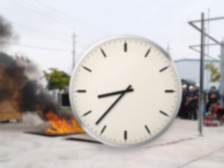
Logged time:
h=8 m=37
